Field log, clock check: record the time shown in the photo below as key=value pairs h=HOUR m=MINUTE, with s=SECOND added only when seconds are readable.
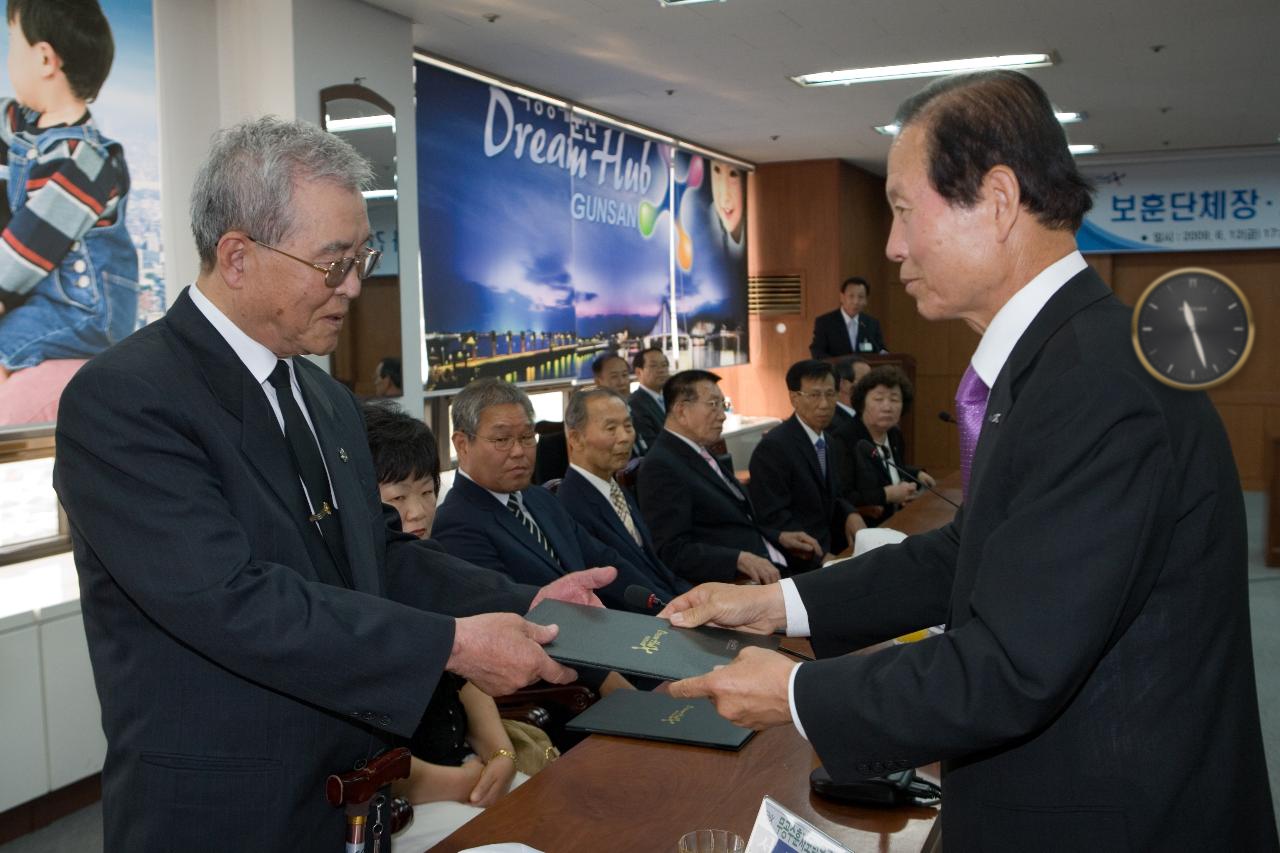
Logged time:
h=11 m=27
